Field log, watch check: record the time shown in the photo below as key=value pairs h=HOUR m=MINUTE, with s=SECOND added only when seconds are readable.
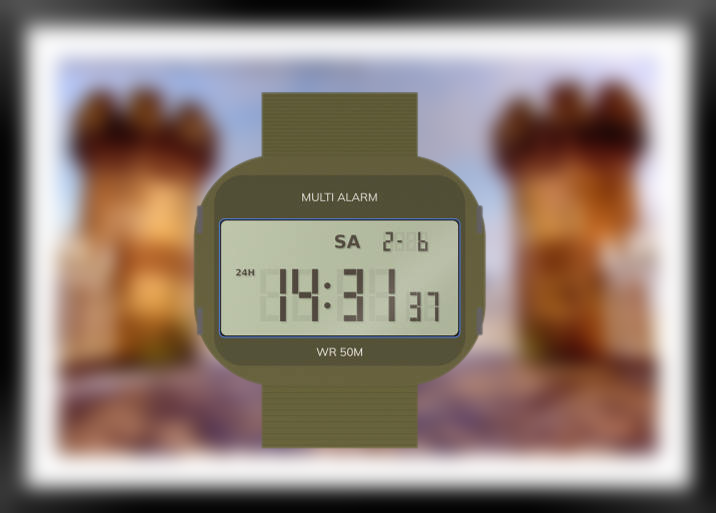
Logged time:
h=14 m=31 s=37
